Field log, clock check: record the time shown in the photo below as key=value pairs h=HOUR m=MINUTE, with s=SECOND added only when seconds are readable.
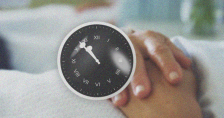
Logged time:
h=10 m=53
